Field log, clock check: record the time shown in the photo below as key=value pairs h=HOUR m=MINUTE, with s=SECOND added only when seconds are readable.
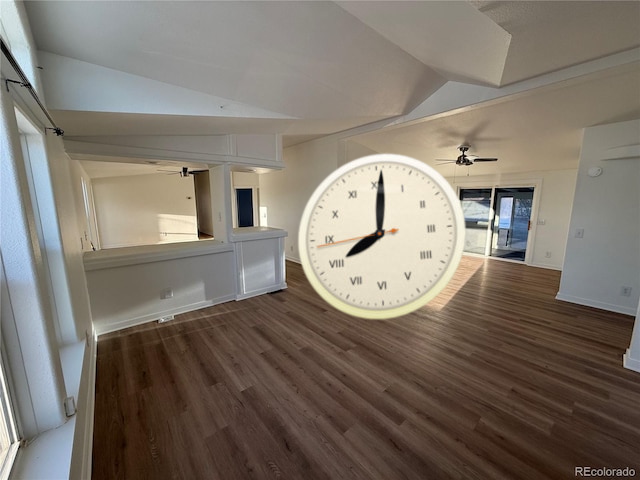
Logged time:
h=8 m=0 s=44
